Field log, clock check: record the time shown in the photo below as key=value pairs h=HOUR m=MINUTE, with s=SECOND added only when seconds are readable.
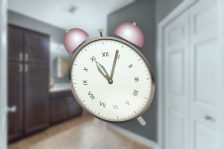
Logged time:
h=11 m=4
